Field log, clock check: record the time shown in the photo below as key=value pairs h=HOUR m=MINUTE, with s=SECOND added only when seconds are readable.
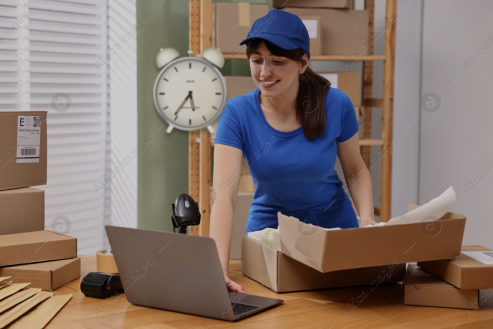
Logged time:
h=5 m=36
